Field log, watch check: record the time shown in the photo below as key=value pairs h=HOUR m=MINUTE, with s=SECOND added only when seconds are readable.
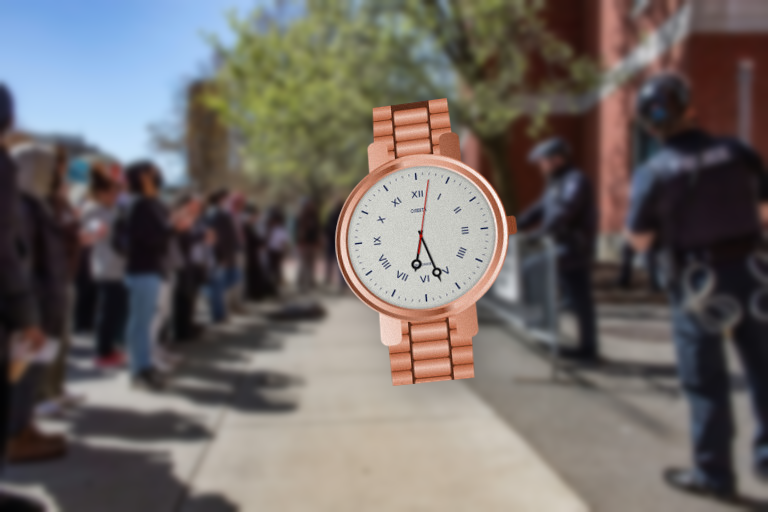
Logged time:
h=6 m=27 s=2
